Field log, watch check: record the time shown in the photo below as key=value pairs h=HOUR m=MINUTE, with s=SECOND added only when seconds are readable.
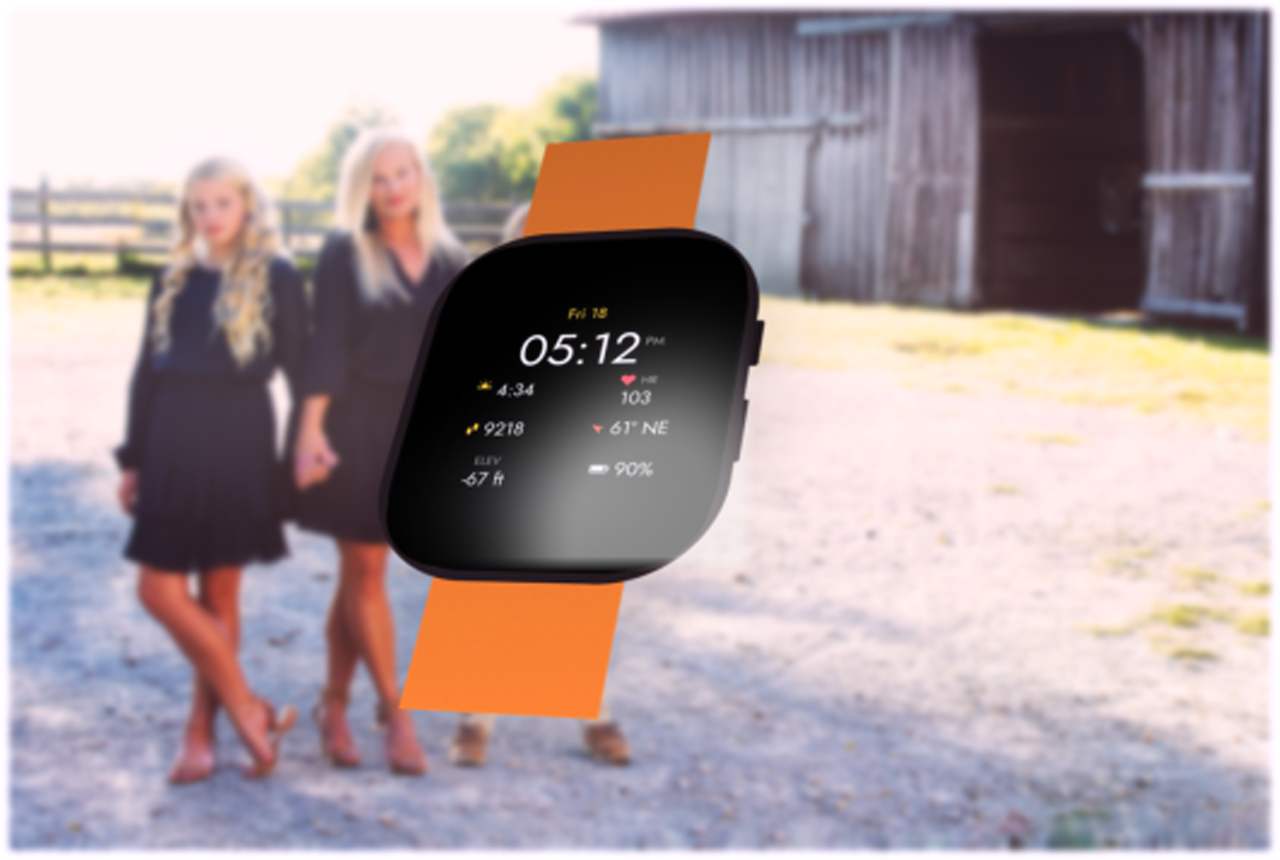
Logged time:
h=5 m=12
